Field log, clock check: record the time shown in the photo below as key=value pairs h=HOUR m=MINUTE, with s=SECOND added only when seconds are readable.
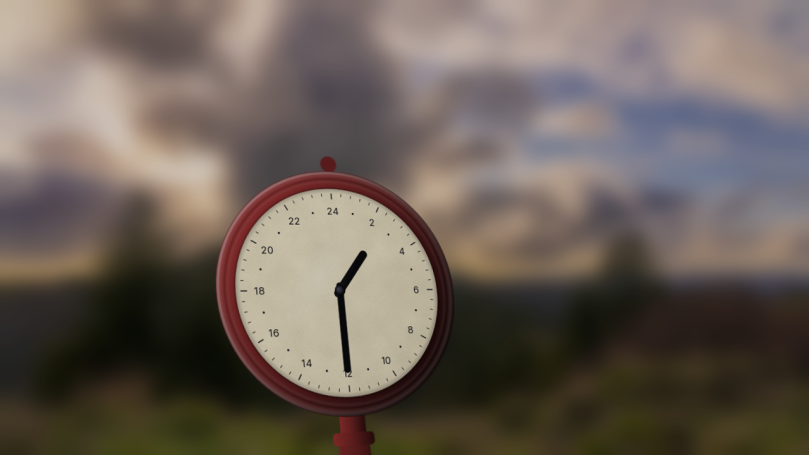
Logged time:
h=2 m=30
